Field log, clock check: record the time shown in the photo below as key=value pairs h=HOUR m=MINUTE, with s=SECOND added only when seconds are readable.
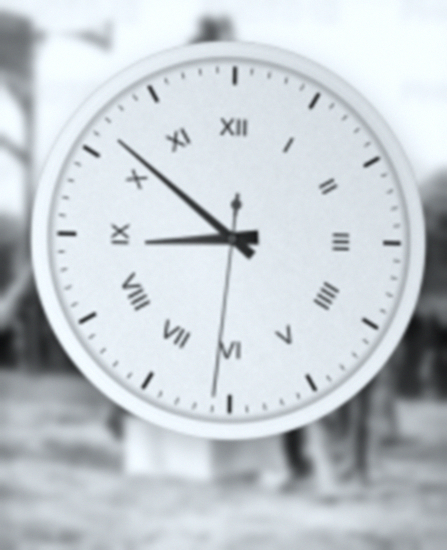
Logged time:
h=8 m=51 s=31
